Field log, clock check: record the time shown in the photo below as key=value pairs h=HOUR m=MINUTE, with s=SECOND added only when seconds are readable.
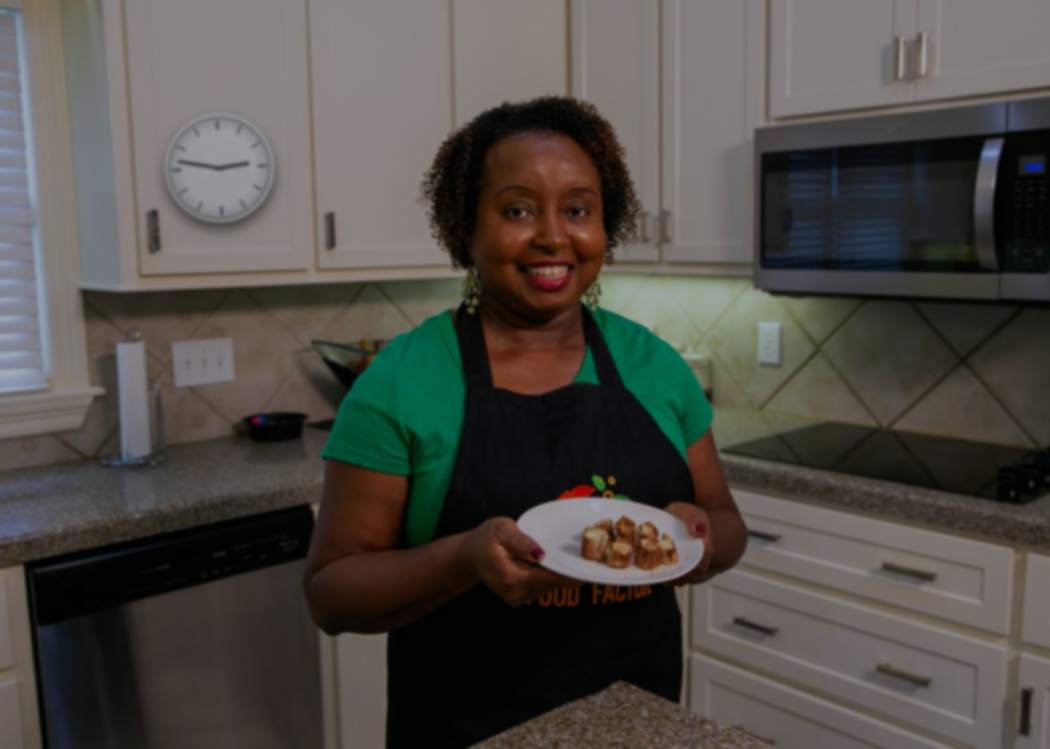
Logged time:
h=2 m=47
